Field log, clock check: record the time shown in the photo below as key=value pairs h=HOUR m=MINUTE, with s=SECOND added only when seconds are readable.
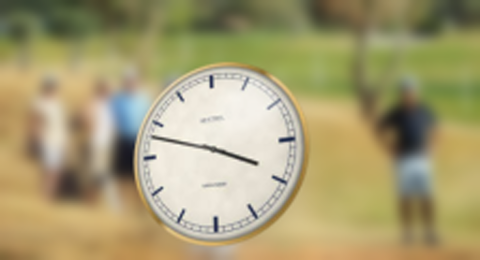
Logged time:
h=3 m=48
